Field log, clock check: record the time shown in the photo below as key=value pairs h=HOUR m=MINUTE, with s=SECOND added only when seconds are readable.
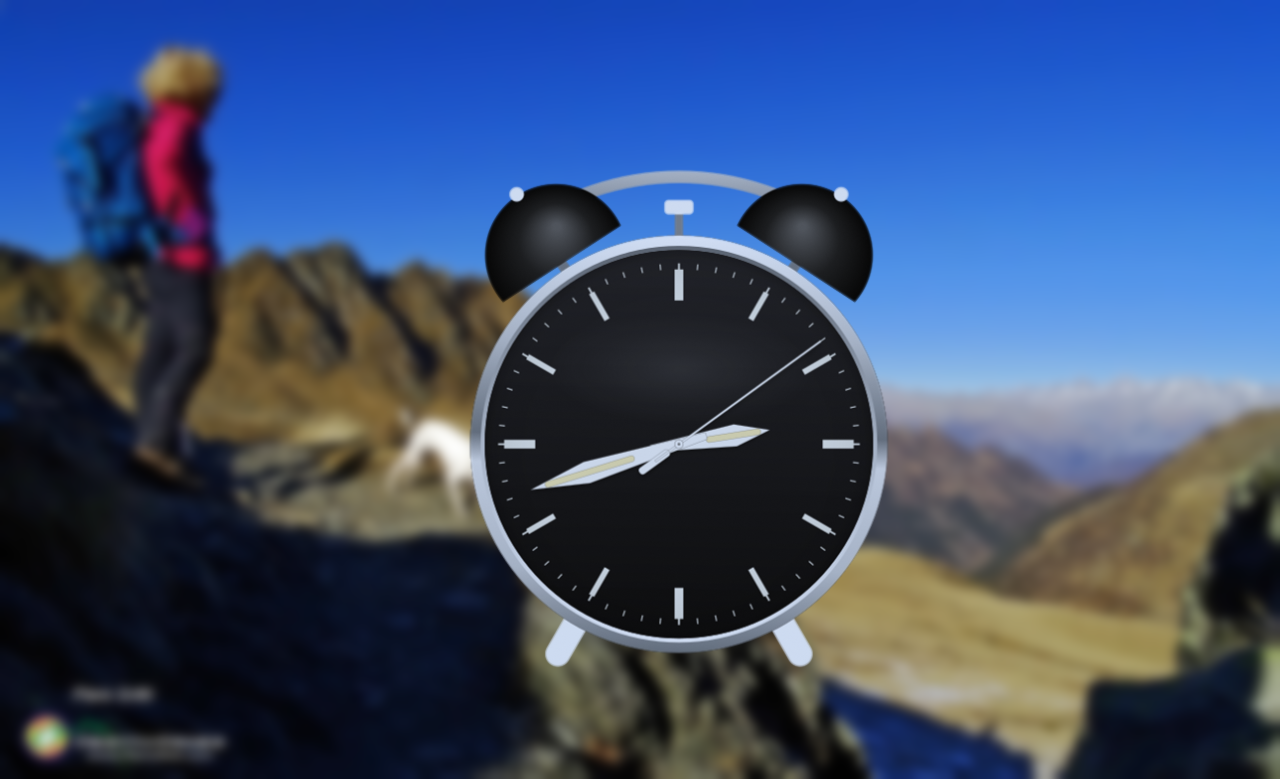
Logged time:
h=2 m=42 s=9
